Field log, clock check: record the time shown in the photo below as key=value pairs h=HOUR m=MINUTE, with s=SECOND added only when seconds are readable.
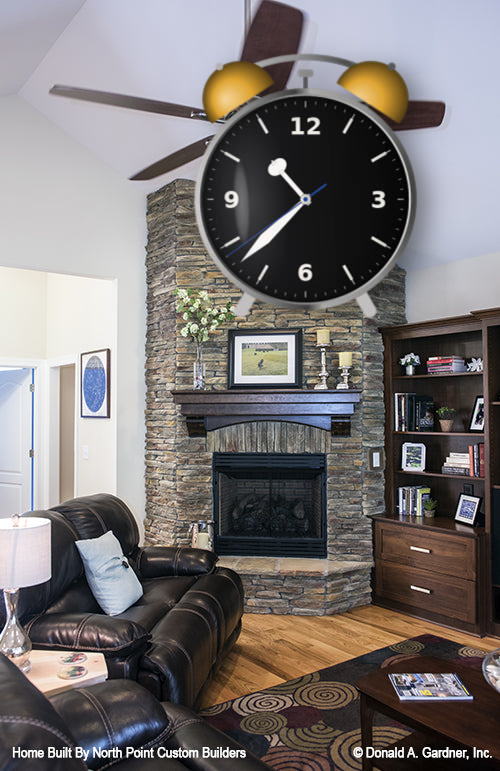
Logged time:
h=10 m=37 s=39
